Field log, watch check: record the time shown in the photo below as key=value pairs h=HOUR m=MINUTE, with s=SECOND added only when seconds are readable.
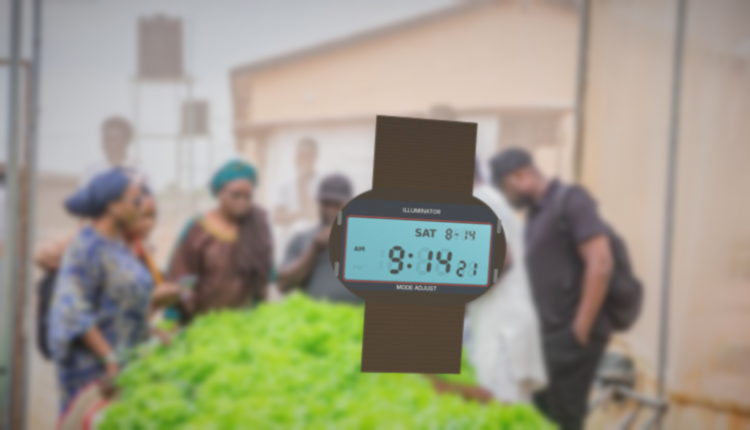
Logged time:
h=9 m=14 s=21
